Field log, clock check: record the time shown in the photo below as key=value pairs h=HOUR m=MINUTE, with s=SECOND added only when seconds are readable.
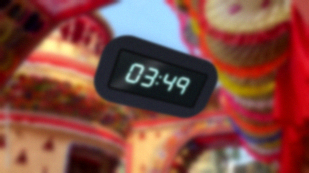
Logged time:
h=3 m=49
